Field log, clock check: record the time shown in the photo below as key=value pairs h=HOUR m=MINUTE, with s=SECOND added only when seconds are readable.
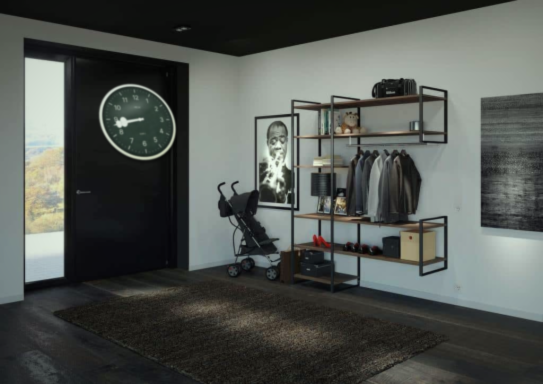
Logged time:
h=8 m=43
